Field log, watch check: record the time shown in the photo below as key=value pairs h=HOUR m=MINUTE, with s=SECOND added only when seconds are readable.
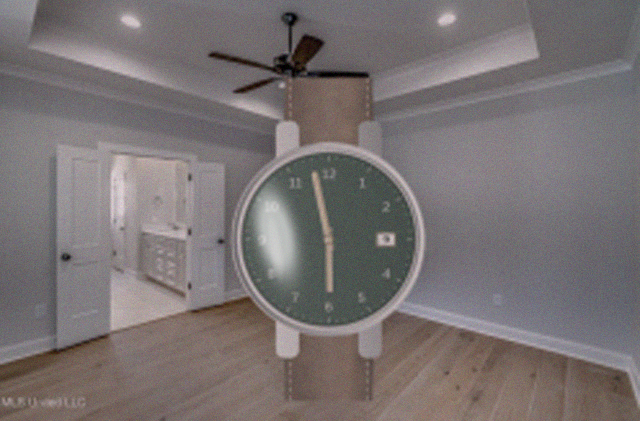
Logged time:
h=5 m=58
